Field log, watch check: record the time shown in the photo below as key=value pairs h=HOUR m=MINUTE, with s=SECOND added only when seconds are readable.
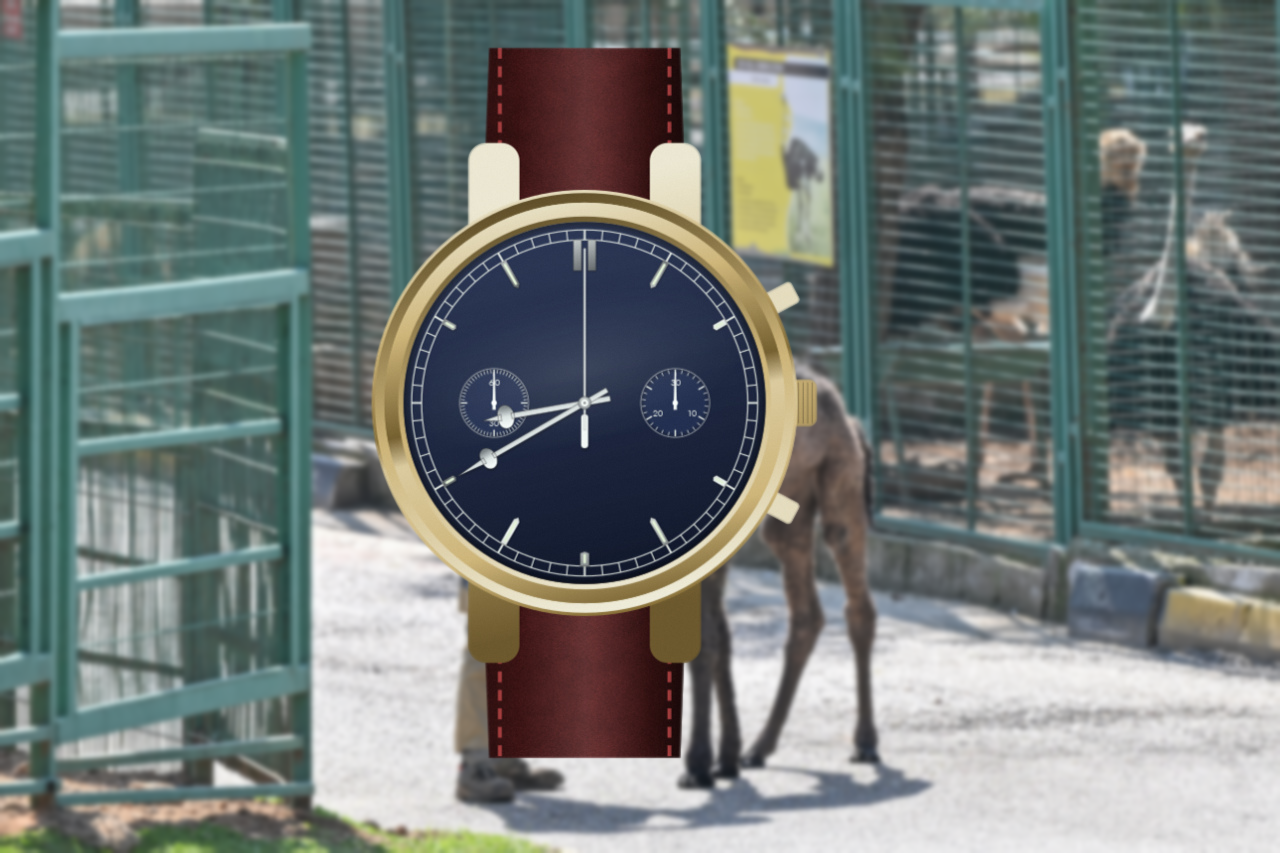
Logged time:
h=8 m=40 s=0
